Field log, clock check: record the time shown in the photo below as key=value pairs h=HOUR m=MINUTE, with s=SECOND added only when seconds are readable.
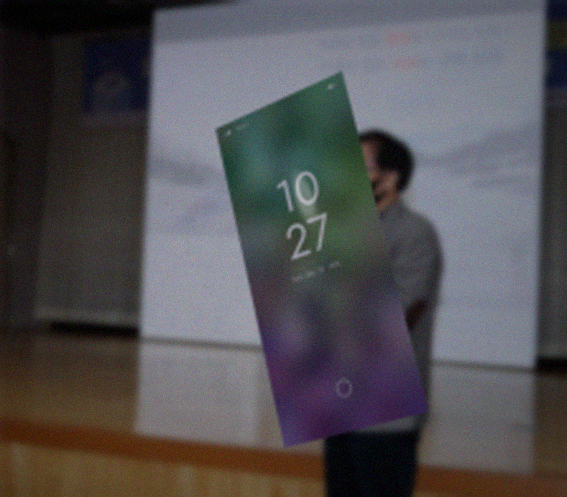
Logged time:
h=10 m=27
